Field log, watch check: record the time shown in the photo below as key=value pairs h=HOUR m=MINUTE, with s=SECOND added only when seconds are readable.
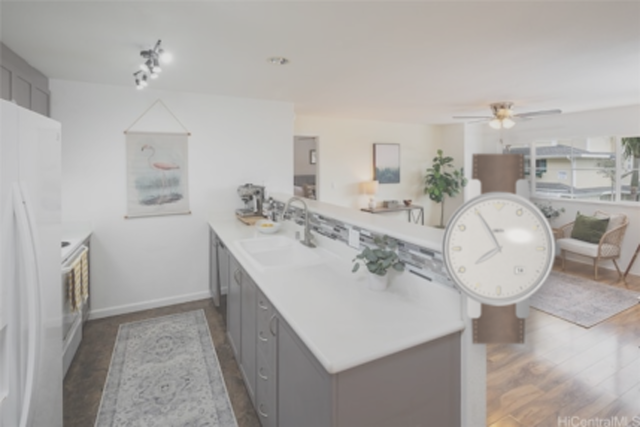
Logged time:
h=7 m=55
